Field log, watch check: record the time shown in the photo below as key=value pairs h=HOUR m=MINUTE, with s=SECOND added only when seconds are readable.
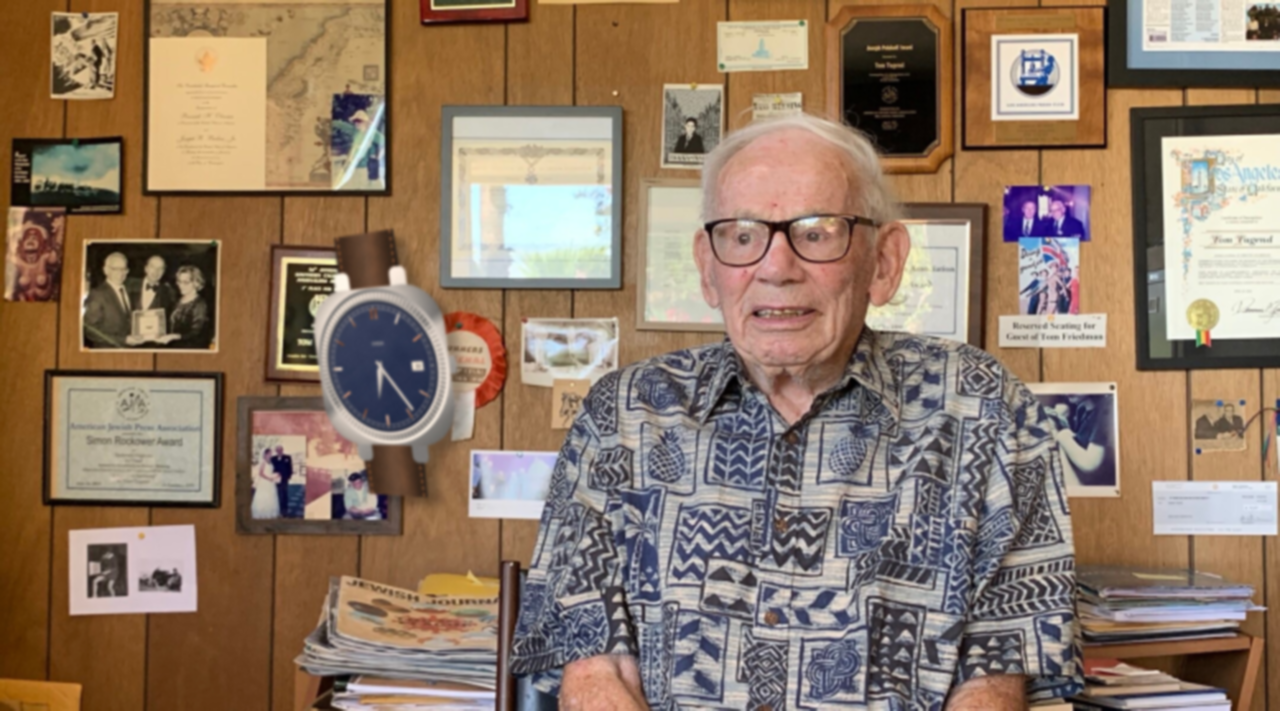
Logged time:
h=6 m=24
